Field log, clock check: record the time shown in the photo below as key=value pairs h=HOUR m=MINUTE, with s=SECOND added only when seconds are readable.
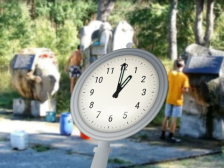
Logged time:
h=1 m=0
